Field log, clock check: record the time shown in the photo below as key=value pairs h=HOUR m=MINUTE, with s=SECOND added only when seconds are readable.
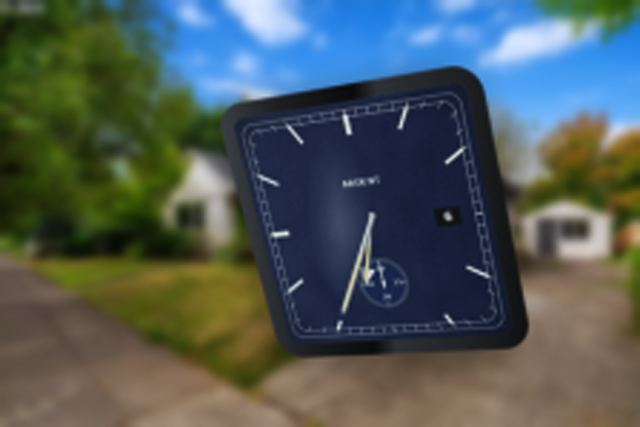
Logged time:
h=6 m=35
